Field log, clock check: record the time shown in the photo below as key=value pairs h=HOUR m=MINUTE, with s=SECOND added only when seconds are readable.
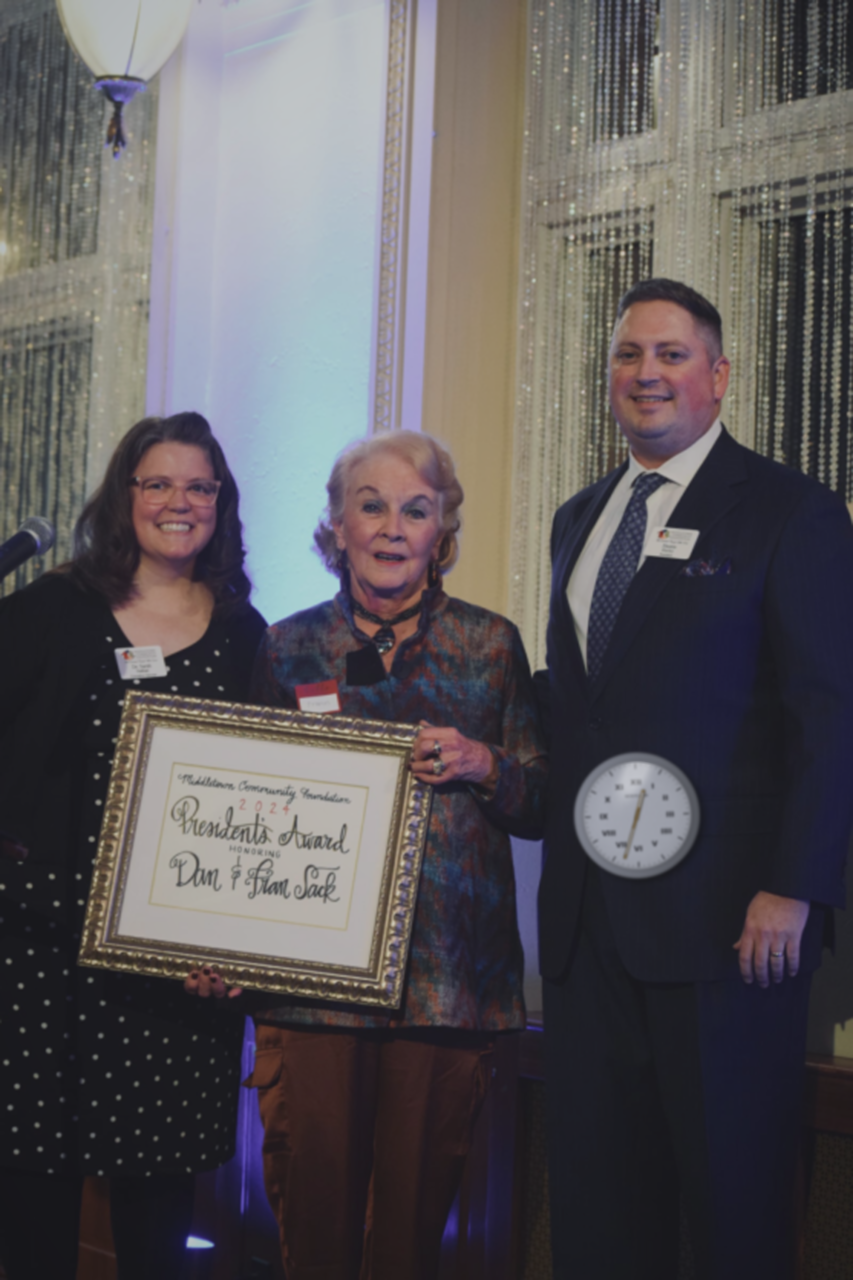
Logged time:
h=12 m=33
